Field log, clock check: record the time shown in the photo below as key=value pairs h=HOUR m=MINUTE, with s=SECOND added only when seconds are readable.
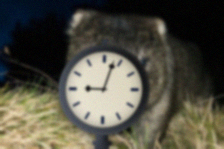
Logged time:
h=9 m=3
